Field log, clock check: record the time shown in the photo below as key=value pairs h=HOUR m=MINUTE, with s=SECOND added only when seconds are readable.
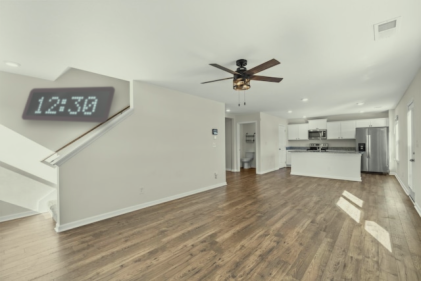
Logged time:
h=12 m=30
